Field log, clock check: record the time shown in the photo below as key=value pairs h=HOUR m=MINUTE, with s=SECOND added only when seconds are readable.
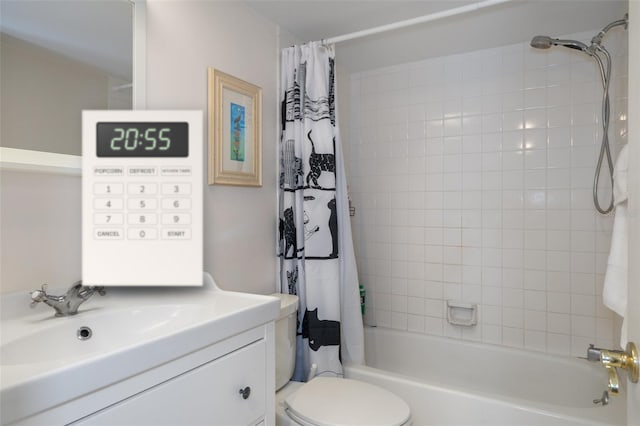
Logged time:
h=20 m=55
